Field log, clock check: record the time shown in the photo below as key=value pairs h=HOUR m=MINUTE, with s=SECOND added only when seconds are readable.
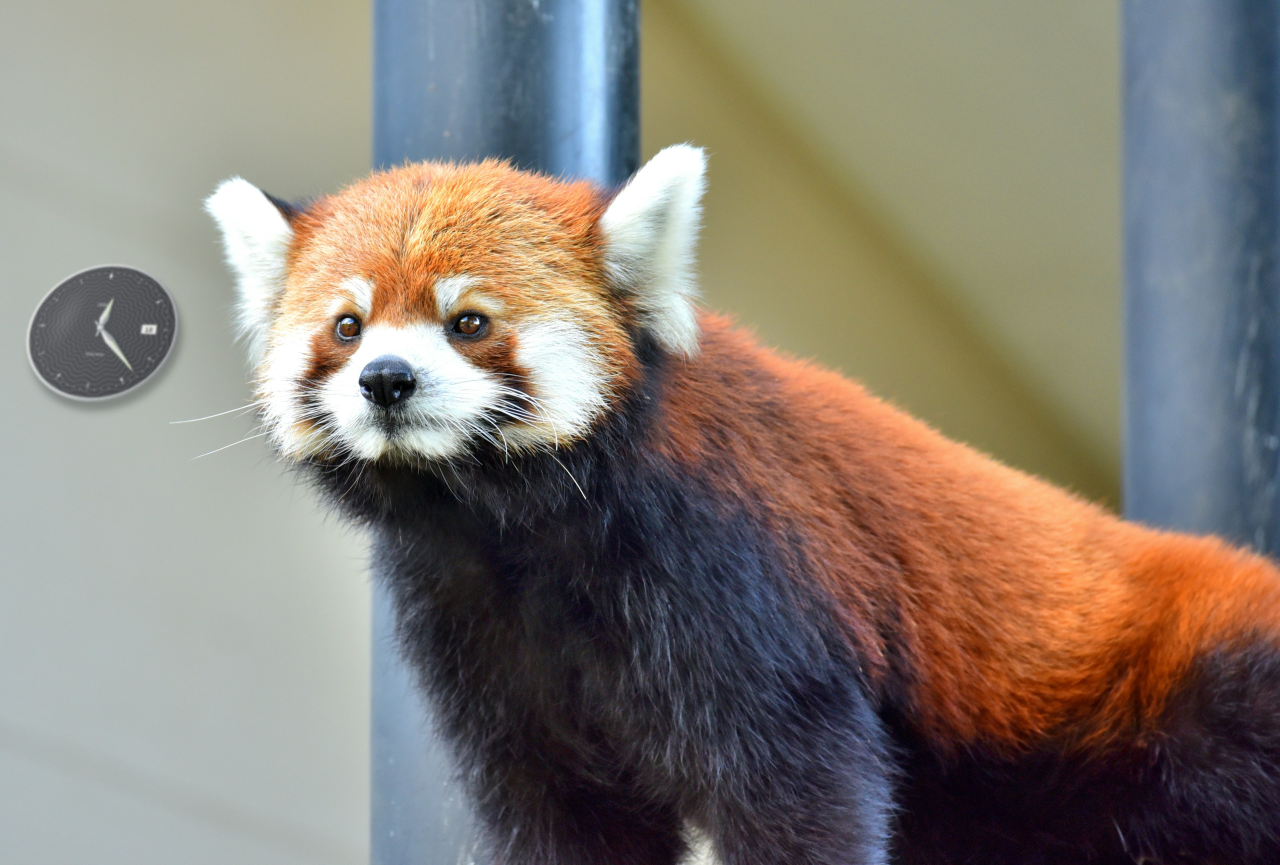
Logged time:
h=12 m=23
